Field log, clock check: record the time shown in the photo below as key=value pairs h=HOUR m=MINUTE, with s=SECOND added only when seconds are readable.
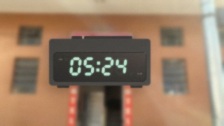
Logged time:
h=5 m=24
